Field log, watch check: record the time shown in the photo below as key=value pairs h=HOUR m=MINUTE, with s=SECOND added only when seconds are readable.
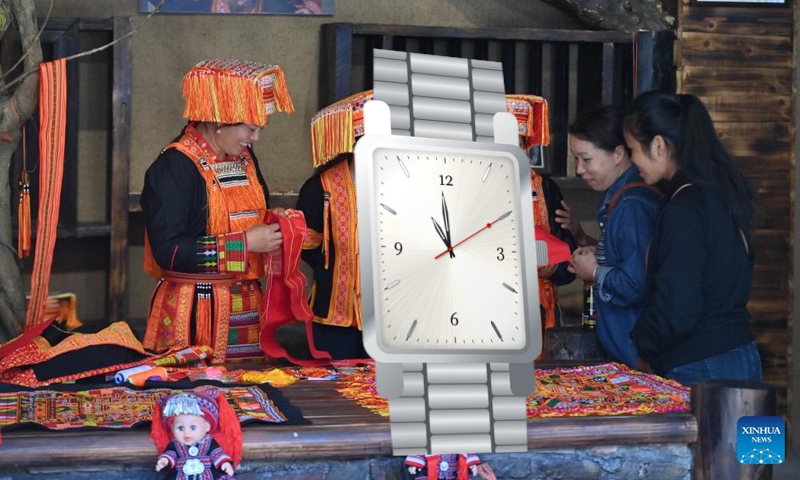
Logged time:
h=10 m=59 s=10
